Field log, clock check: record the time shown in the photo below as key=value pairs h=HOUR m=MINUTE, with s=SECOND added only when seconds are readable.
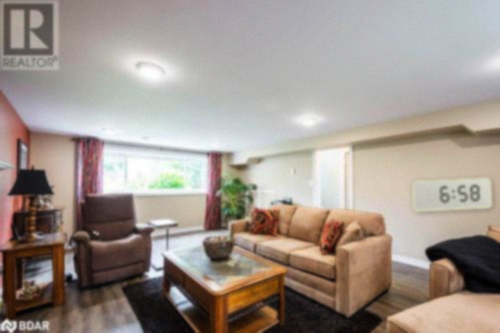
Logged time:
h=6 m=58
